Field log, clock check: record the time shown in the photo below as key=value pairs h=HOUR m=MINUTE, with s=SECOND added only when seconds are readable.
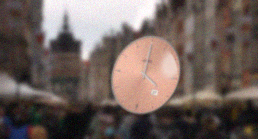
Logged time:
h=4 m=0
